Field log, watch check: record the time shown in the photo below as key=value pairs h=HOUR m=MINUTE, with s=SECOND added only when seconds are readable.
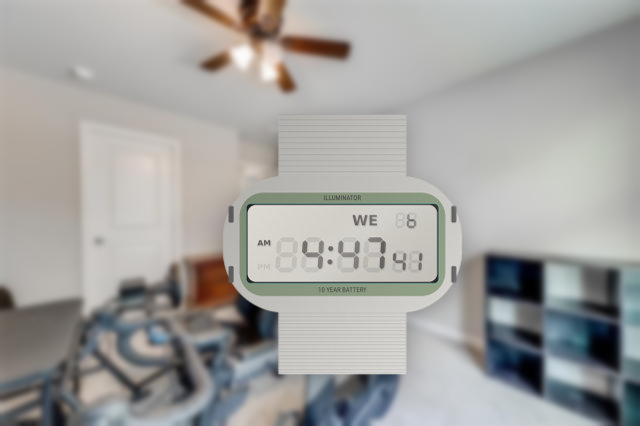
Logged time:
h=4 m=47 s=41
